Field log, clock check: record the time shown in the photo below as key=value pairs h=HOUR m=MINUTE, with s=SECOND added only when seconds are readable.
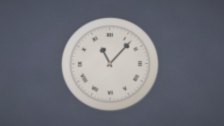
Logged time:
h=11 m=7
